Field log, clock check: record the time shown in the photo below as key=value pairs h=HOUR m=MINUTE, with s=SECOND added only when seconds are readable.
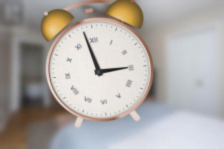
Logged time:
h=2 m=58
